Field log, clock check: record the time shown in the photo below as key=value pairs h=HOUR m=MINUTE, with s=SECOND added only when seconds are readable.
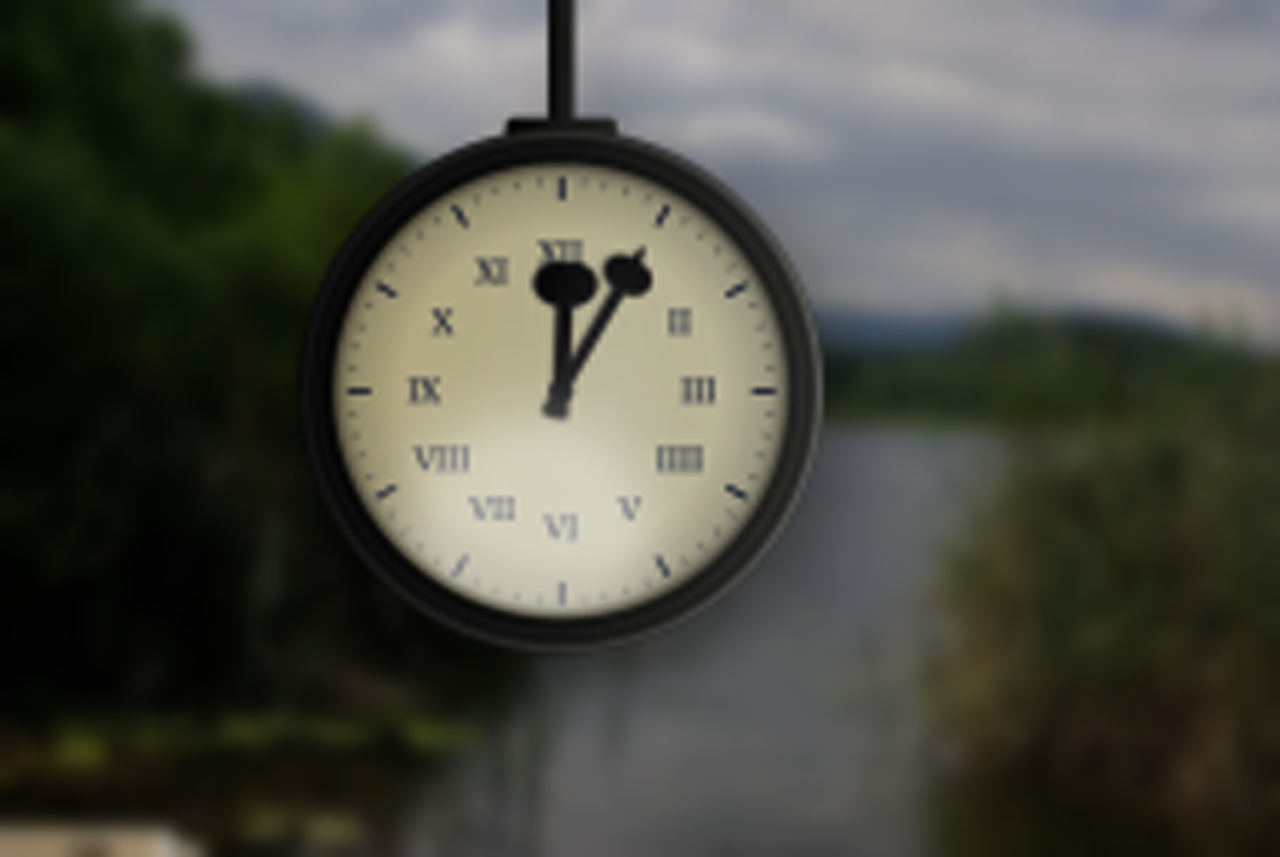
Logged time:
h=12 m=5
